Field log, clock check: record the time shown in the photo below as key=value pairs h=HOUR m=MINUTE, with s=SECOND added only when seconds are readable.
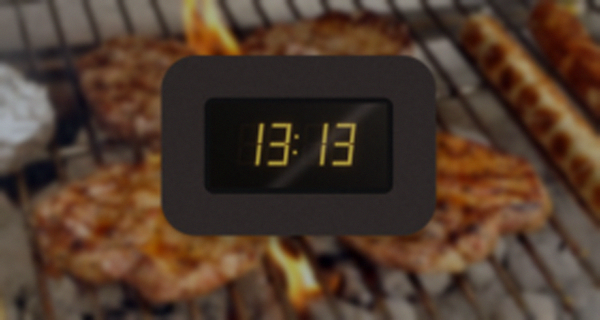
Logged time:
h=13 m=13
